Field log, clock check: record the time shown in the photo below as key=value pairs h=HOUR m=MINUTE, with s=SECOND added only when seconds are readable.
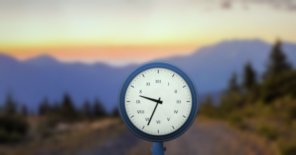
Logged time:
h=9 m=34
